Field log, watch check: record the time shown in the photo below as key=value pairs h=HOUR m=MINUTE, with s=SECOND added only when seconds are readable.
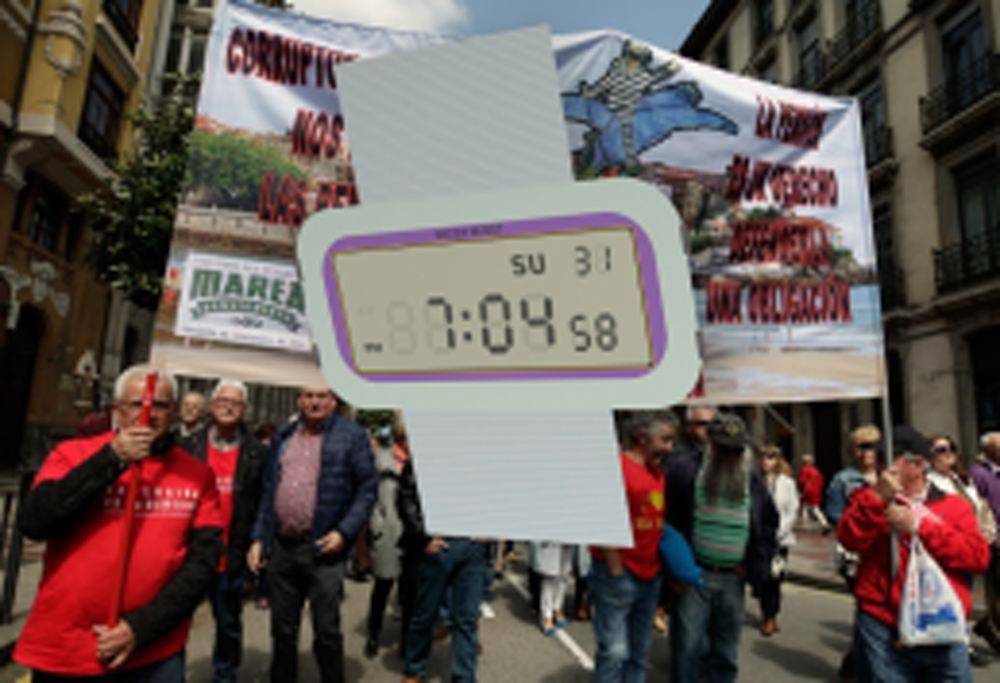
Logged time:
h=7 m=4 s=58
